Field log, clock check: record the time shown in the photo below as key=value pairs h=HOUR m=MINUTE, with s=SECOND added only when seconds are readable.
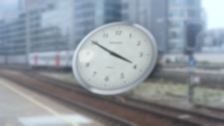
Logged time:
h=3 m=50
